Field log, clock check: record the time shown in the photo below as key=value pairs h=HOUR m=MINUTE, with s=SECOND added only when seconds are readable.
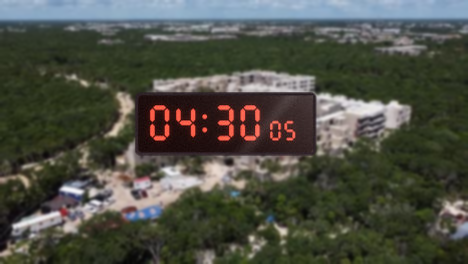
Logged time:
h=4 m=30 s=5
